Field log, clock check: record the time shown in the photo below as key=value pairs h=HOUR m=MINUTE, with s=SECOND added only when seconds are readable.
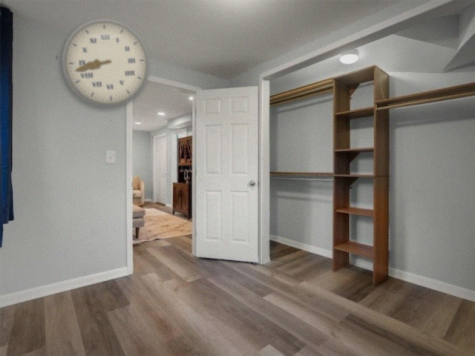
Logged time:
h=8 m=43
